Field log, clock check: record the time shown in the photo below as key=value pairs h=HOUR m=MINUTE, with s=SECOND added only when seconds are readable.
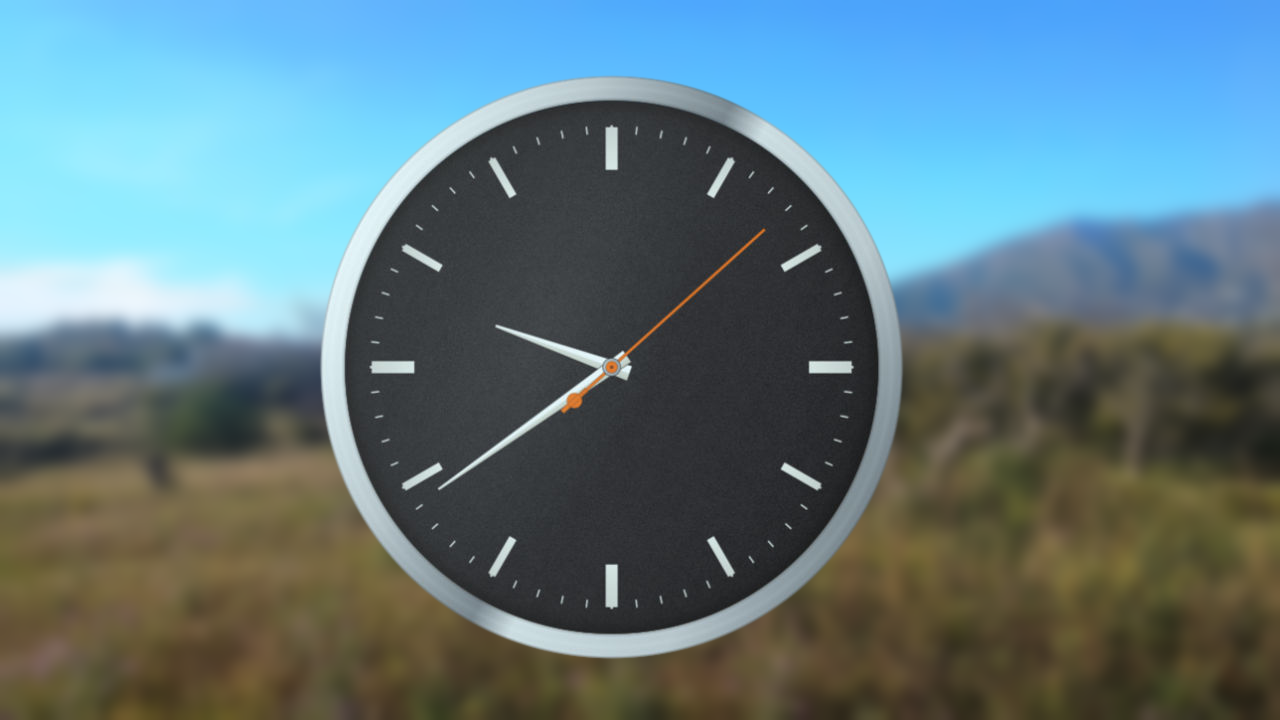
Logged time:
h=9 m=39 s=8
